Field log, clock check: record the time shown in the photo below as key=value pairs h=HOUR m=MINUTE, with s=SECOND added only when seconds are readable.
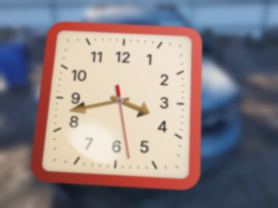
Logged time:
h=3 m=42 s=28
